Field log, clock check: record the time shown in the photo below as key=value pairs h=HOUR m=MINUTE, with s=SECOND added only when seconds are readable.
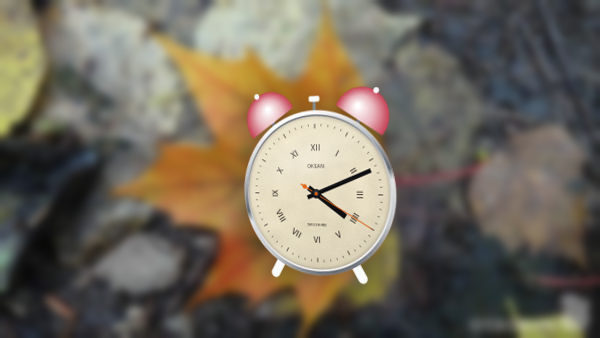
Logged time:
h=4 m=11 s=20
